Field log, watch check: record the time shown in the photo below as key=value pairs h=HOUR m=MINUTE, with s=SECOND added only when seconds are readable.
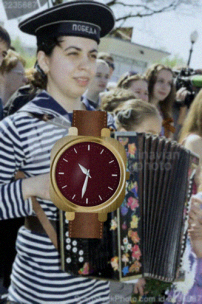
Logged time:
h=10 m=32
